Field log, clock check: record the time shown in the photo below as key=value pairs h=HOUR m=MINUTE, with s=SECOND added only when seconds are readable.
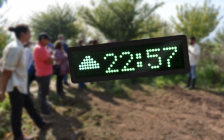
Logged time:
h=22 m=57
